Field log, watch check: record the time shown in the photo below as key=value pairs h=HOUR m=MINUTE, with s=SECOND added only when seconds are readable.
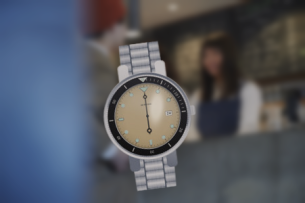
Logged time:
h=6 m=0
